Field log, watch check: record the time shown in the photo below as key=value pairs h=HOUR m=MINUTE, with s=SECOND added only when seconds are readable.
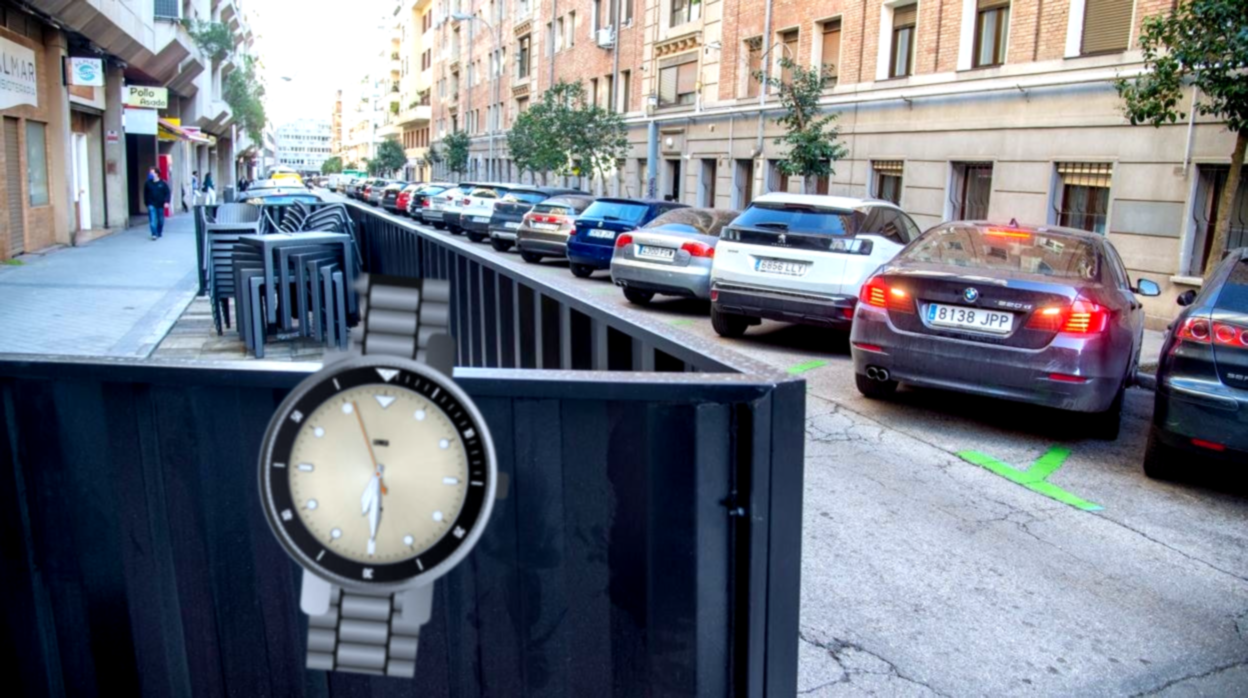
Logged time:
h=6 m=29 s=56
